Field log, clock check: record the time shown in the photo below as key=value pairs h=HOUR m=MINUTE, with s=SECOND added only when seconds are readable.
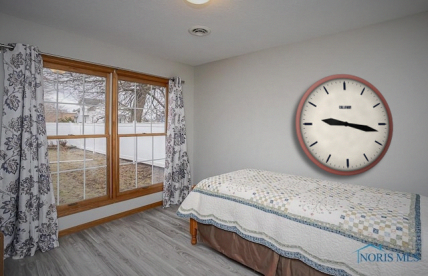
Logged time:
h=9 m=17
